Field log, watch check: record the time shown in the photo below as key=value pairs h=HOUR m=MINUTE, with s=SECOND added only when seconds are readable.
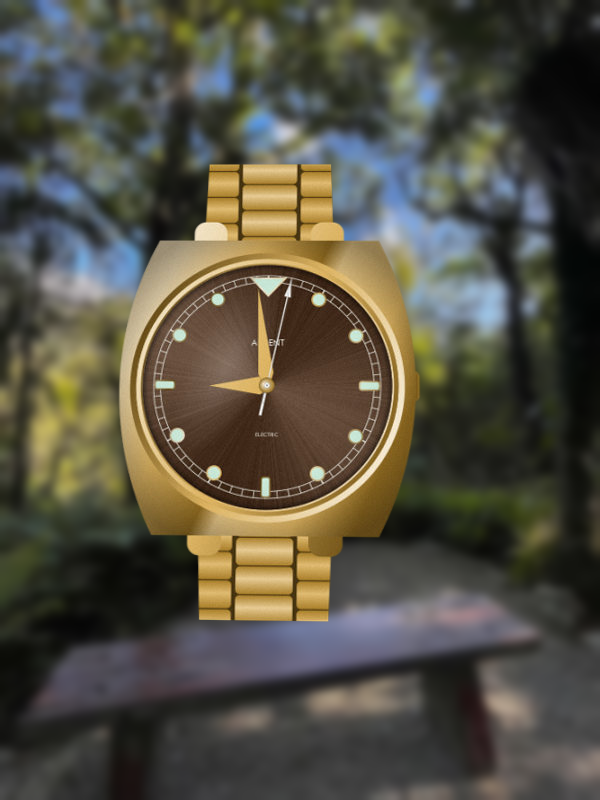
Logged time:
h=8 m=59 s=2
